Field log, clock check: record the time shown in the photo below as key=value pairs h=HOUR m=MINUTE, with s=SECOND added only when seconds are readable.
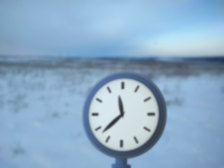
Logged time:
h=11 m=38
